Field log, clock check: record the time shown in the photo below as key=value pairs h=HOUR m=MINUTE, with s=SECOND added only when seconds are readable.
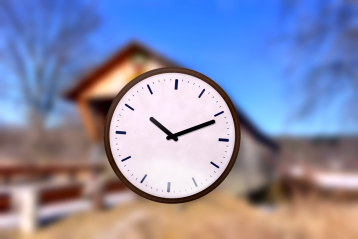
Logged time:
h=10 m=11
